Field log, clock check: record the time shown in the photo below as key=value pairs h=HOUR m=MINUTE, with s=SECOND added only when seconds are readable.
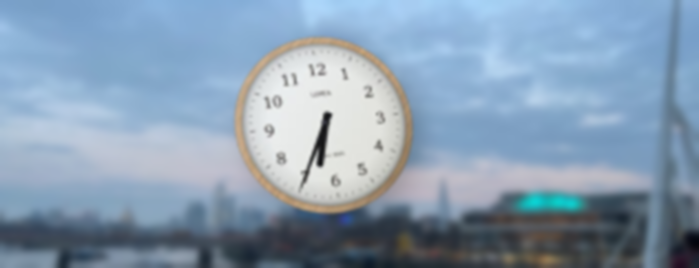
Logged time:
h=6 m=35
